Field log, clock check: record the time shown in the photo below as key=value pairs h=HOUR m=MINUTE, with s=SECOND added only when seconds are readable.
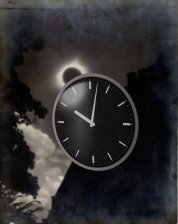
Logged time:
h=10 m=2
